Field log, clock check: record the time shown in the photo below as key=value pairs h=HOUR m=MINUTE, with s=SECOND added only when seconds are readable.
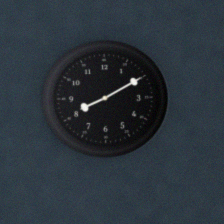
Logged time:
h=8 m=10
